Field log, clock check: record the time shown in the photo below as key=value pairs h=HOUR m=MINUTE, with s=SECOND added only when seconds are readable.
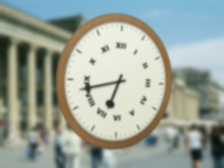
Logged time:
h=6 m=43
